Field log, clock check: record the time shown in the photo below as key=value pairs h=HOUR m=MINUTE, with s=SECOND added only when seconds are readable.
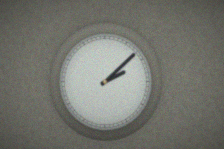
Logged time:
h=2 m=8
